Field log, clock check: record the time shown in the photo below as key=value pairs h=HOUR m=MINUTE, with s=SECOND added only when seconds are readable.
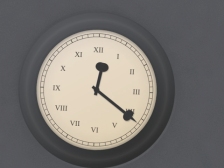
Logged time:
h=12 m=21
